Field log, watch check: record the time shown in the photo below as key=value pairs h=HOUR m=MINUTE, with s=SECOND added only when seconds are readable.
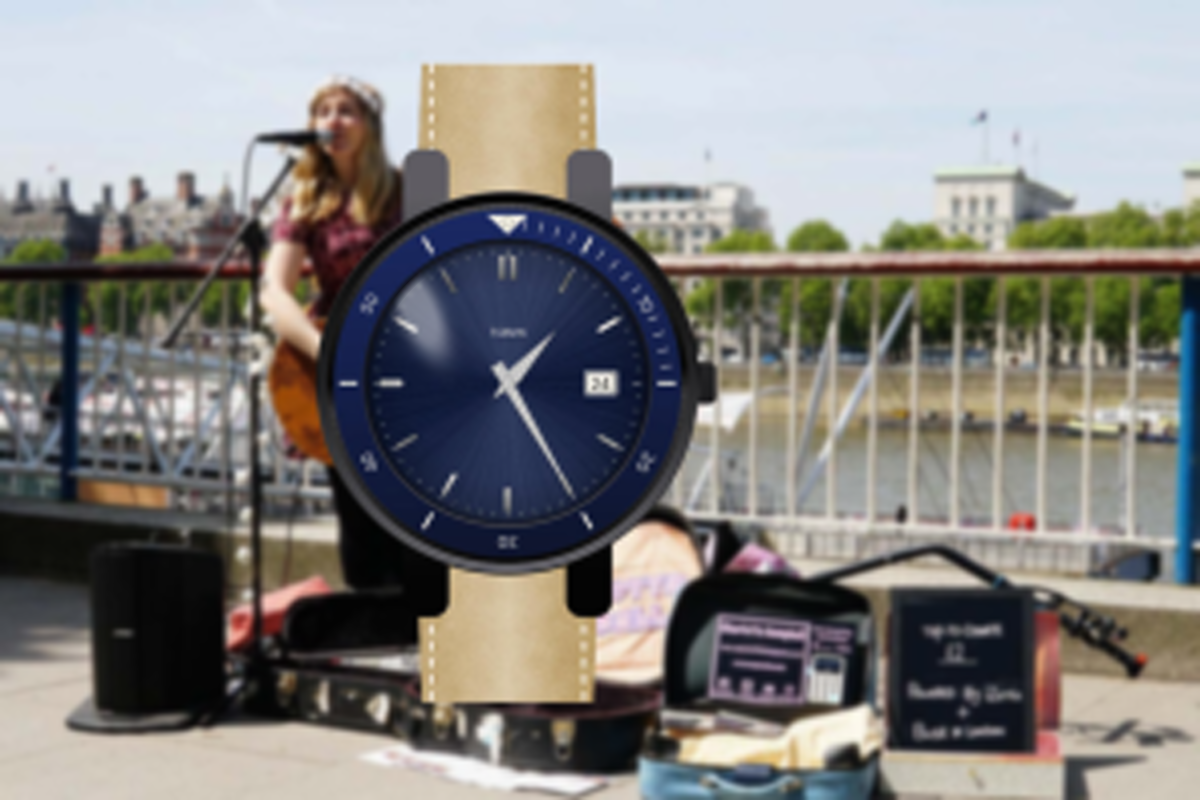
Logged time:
h=1 m=25
